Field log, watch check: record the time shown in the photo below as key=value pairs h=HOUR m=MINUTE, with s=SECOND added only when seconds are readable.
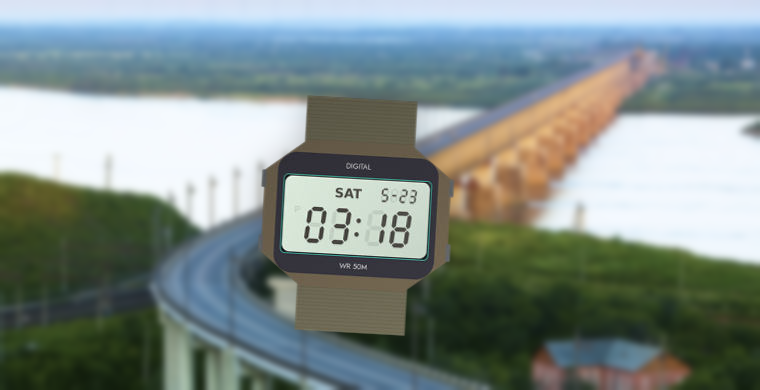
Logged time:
h=3 m=18
